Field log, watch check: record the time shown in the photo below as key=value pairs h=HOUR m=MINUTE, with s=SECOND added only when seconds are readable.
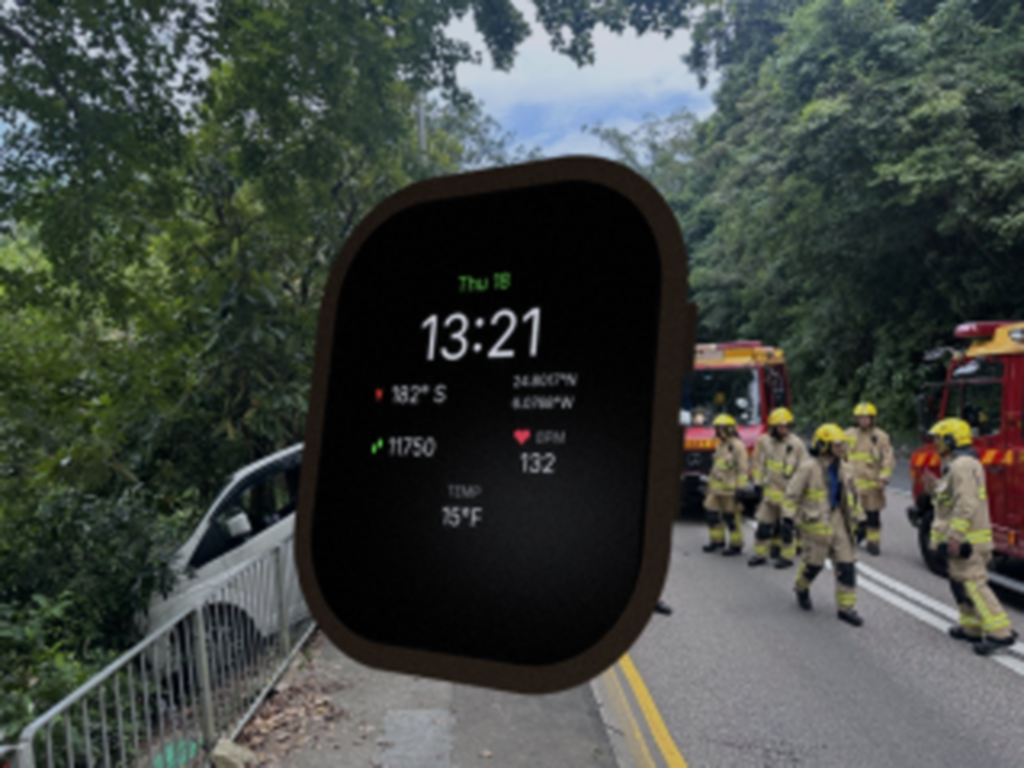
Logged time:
h=13 m=21
